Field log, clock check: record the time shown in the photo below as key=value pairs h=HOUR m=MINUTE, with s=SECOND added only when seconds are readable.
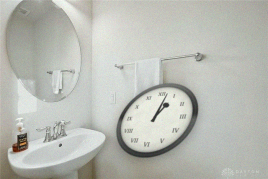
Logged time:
h=1 m=2
